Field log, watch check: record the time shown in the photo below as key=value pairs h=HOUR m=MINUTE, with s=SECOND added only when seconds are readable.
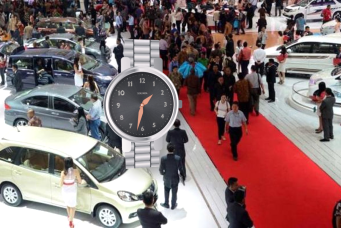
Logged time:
h=1 m=32
